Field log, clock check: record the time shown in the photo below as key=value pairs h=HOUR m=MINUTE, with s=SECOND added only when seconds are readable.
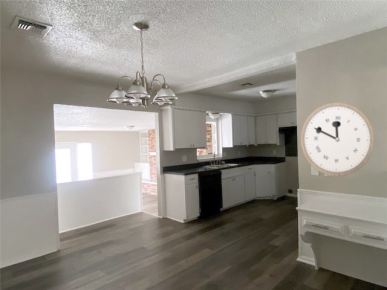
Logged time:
h=11 m=49
